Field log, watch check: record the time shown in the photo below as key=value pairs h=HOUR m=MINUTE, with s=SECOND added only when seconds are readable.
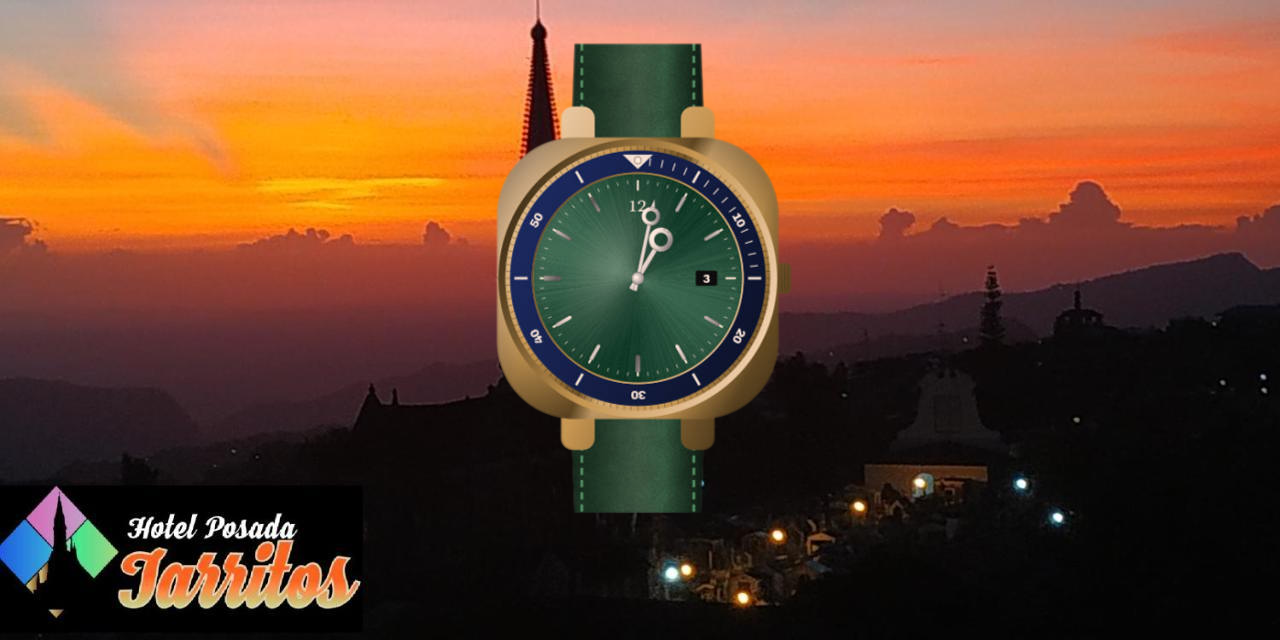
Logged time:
h=1 m=2
